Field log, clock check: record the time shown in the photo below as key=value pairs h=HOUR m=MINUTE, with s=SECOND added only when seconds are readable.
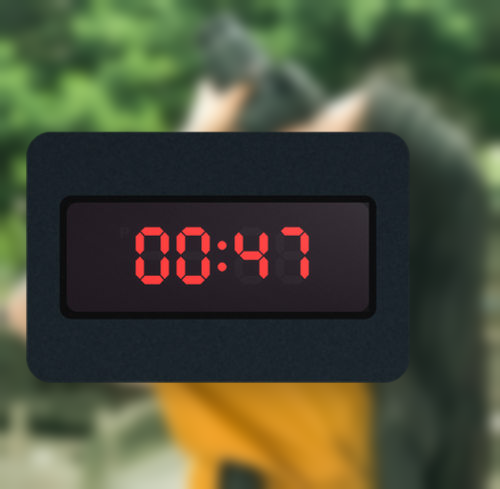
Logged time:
h=0 m=47
